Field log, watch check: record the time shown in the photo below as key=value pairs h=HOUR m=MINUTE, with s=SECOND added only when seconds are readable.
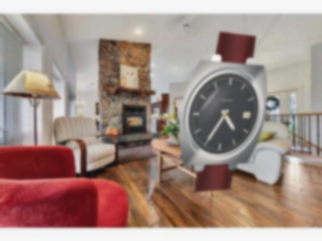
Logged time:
h=4 m=35
